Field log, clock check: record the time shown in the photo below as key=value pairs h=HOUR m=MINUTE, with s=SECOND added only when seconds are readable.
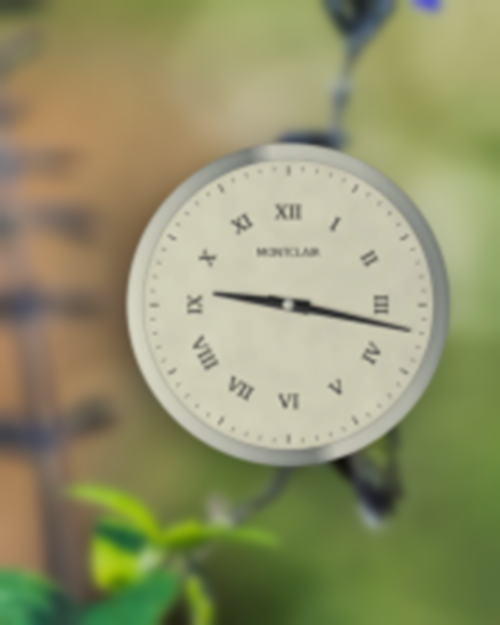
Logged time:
h=9 m=17
